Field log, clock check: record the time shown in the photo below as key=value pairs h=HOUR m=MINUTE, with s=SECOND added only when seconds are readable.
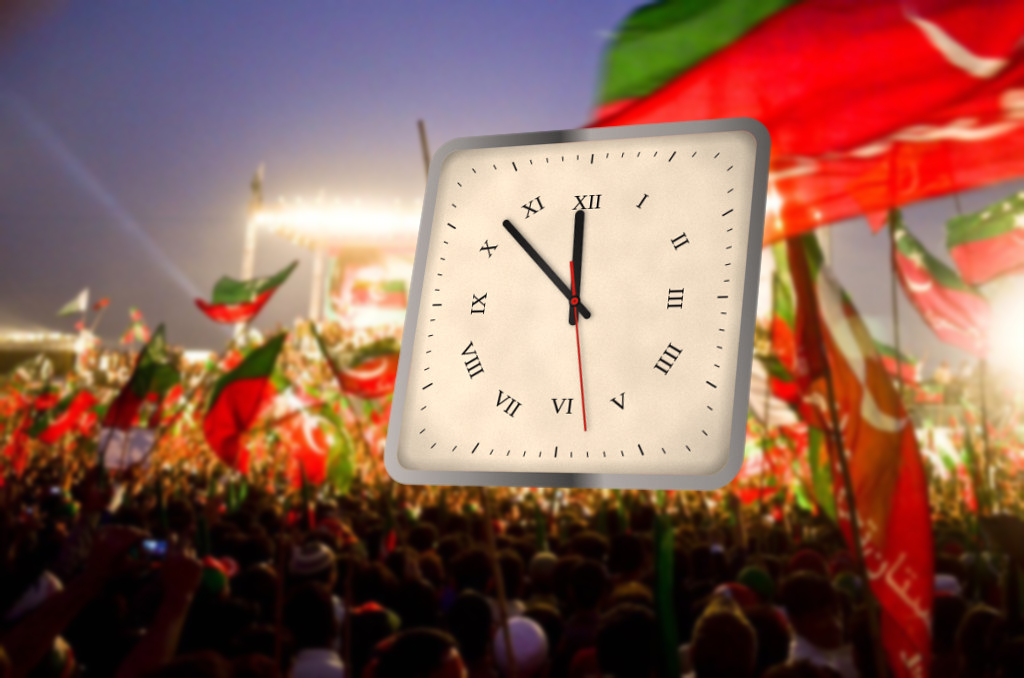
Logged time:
h=11 m=52 s=28
